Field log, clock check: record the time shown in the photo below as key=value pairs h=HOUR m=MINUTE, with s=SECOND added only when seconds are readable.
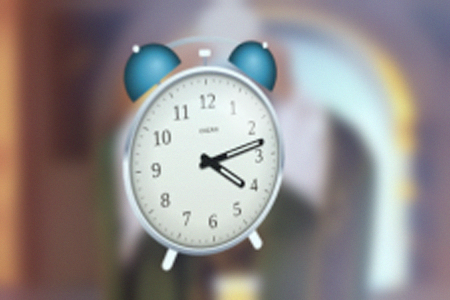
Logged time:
h=4 m=13
